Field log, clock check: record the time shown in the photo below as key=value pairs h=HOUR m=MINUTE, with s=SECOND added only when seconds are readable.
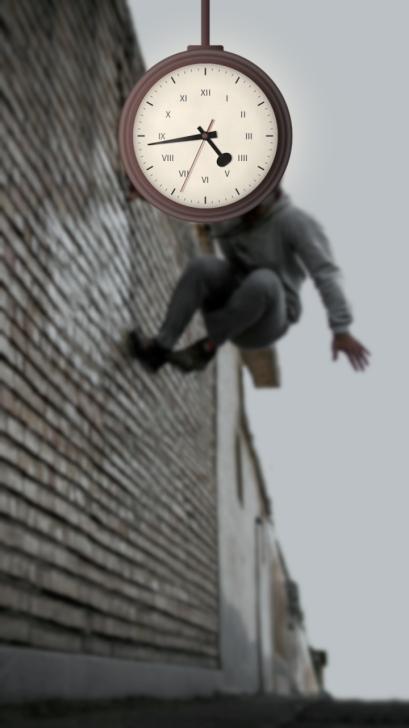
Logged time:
h=4 m=43 s=34
